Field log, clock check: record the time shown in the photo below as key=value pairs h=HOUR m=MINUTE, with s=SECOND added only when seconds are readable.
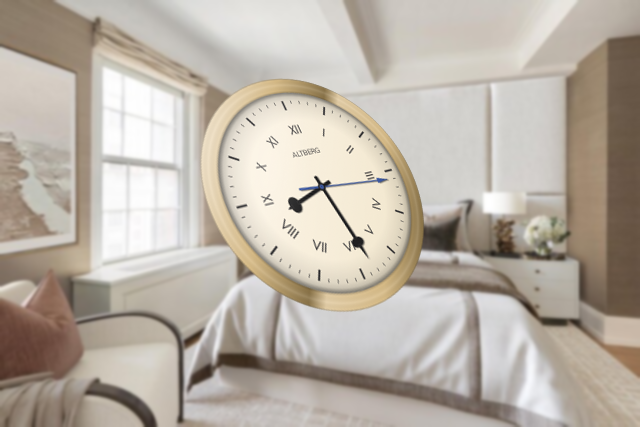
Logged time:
h=8 m=28 s=16
